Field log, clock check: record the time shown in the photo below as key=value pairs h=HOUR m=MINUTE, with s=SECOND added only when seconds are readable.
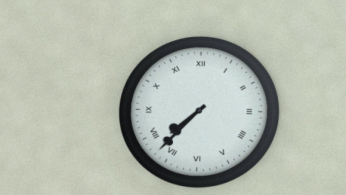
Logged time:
h=7 m=37
